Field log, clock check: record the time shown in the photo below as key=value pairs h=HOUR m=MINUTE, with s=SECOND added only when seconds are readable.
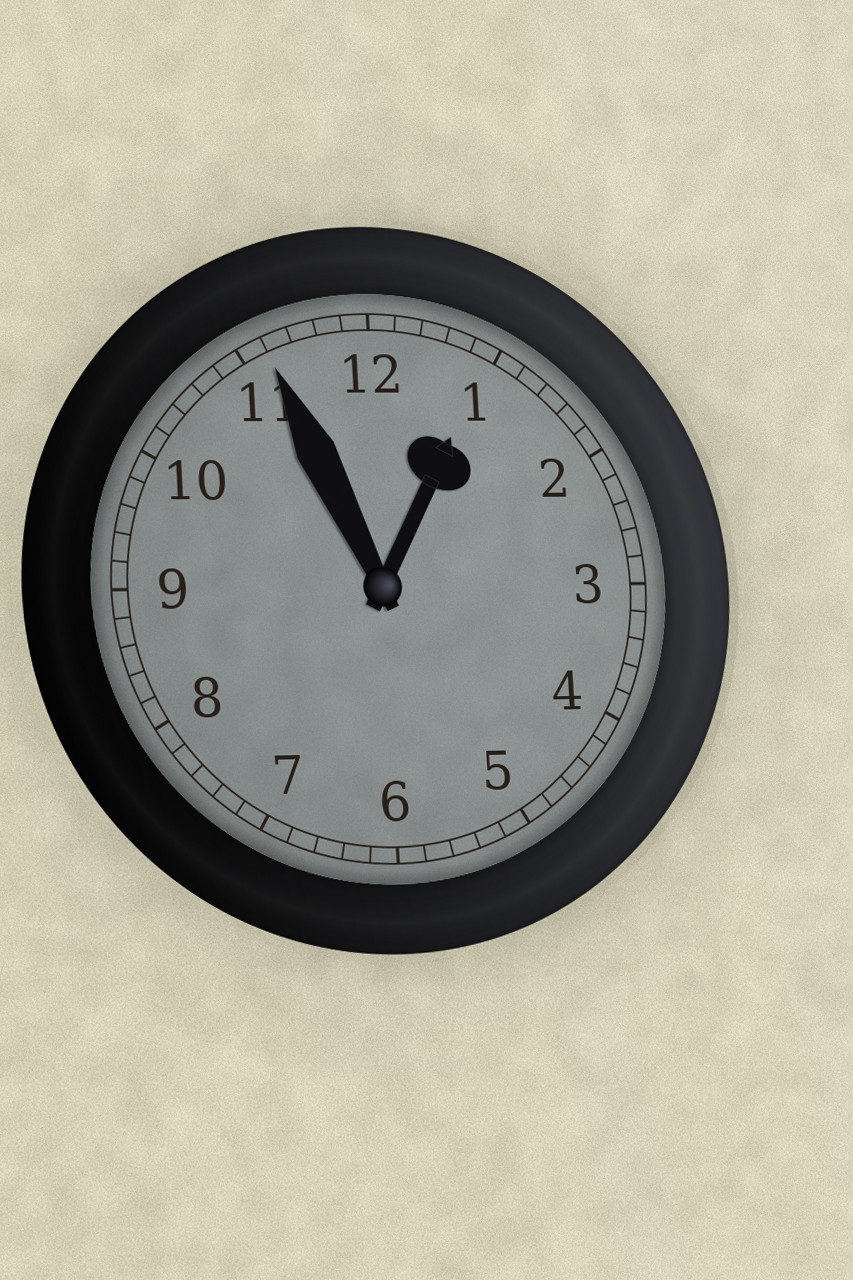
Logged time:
h=12 m=56
